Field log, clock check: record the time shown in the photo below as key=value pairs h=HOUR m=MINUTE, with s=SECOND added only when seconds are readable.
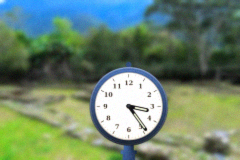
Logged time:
h=3 m=24
